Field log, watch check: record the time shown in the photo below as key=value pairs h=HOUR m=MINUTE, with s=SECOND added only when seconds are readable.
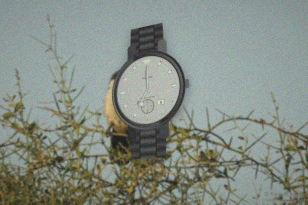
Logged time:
h=7 m=0
